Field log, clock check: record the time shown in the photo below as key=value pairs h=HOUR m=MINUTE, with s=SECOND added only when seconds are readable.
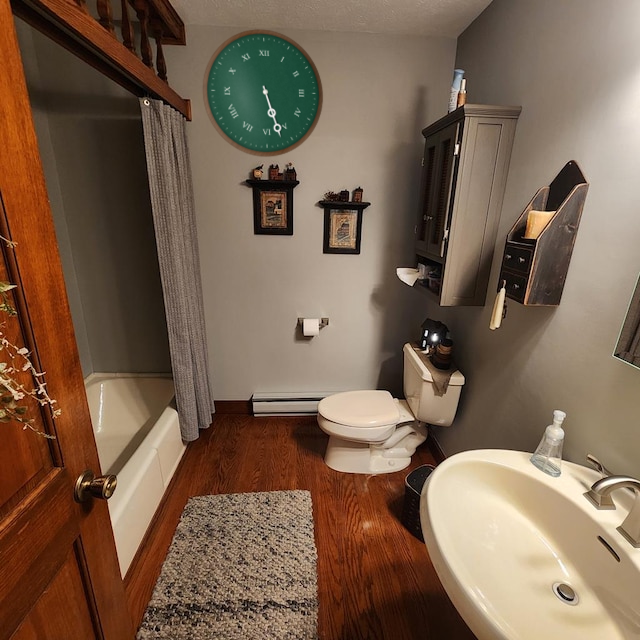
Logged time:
h=5 m=27
